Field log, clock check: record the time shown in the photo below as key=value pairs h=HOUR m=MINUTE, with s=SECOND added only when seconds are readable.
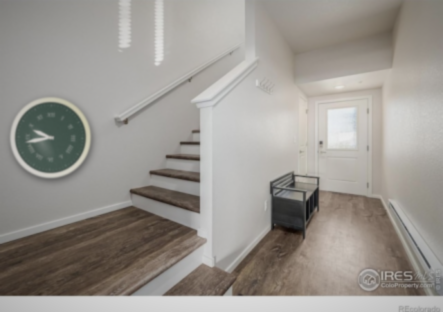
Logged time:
h=9 m=43
